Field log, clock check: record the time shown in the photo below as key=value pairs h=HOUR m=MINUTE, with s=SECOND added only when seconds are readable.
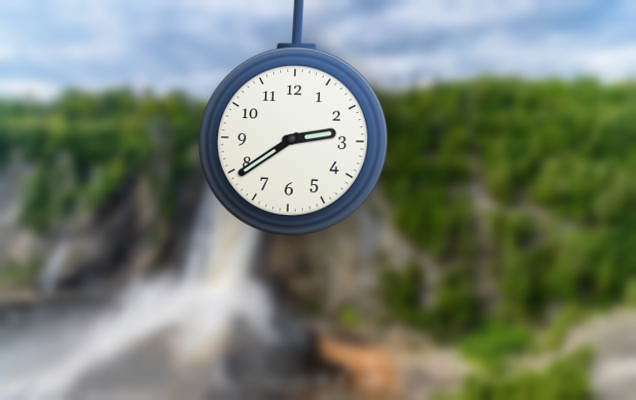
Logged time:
h=2 m=39
